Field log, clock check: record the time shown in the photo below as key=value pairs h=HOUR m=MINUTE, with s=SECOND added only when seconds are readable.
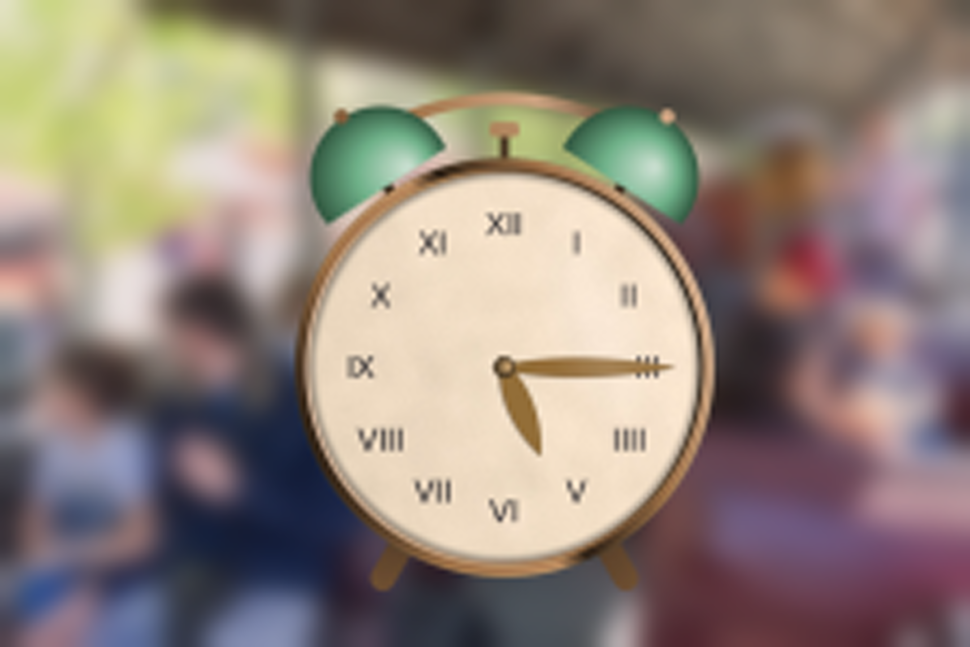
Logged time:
h=5 m=15
